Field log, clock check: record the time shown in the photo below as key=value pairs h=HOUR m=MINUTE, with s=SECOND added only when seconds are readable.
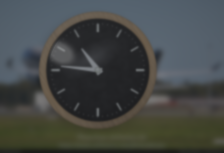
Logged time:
h=10 m=46
